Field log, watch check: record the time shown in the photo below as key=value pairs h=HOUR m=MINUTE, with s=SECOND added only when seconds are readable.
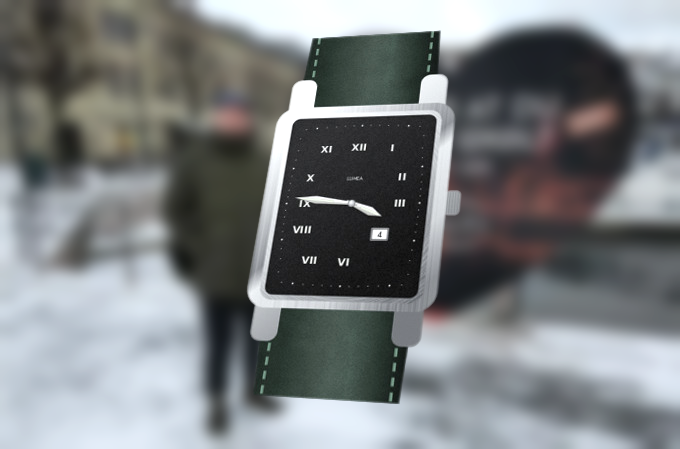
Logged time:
h=3 m=46
